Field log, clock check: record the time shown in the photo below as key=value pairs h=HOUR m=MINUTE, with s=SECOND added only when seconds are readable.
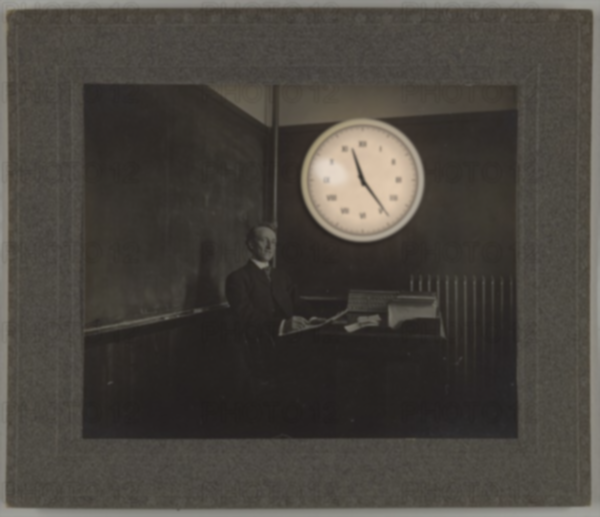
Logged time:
h=11 m=24
